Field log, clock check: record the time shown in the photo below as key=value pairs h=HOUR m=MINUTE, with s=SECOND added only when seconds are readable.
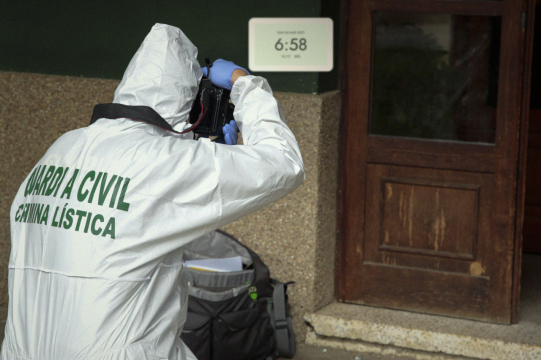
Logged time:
h=6 m=58
